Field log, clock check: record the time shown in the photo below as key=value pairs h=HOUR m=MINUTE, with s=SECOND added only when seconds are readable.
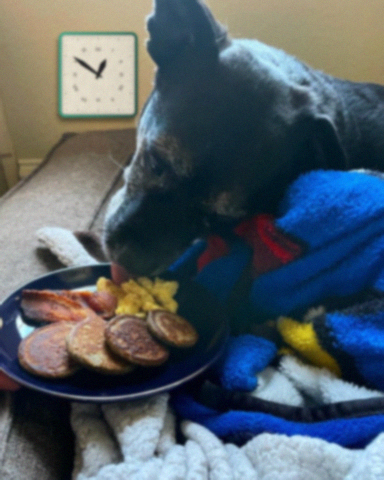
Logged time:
h=12 m=51
